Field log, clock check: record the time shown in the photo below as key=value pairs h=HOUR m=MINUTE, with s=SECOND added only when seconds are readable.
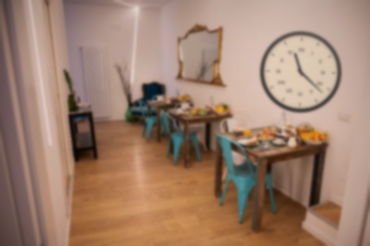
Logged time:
h=11 m=22
